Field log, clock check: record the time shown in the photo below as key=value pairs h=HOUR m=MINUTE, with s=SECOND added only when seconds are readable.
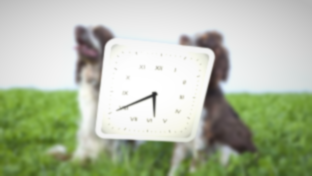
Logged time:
h=5 m=40
